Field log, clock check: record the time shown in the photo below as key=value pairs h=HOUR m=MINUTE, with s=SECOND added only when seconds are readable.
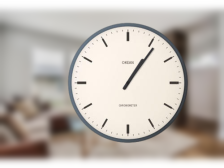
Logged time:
h=1 m=6
